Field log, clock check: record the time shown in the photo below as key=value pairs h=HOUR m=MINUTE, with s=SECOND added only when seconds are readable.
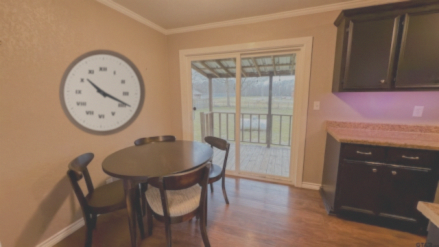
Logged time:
h=10 m=19
